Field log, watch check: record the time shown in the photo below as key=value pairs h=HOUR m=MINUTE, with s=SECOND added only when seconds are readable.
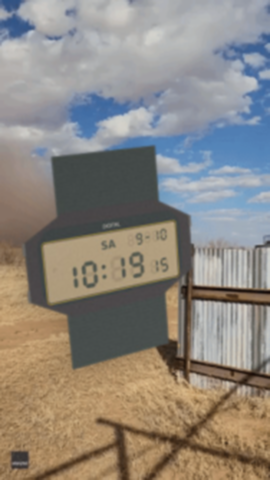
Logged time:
h=10 m=19 s=15
